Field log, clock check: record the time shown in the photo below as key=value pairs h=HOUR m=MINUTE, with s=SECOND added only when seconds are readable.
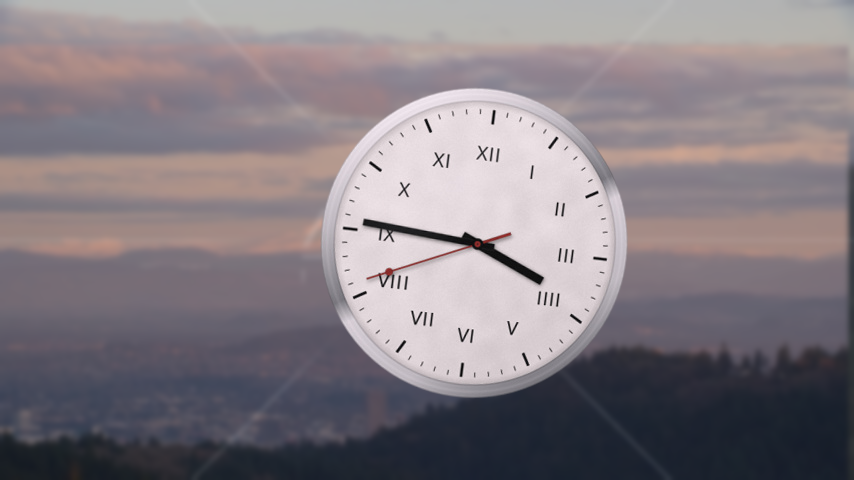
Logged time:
h=3 m=45 s=41
